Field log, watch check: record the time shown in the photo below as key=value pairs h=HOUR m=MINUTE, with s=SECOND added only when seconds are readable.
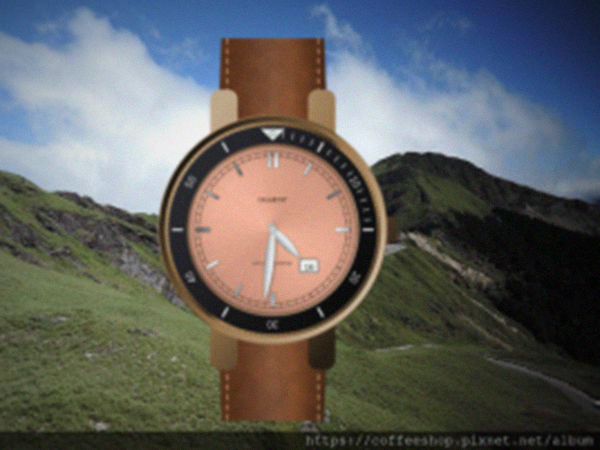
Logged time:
h=4 m=31
